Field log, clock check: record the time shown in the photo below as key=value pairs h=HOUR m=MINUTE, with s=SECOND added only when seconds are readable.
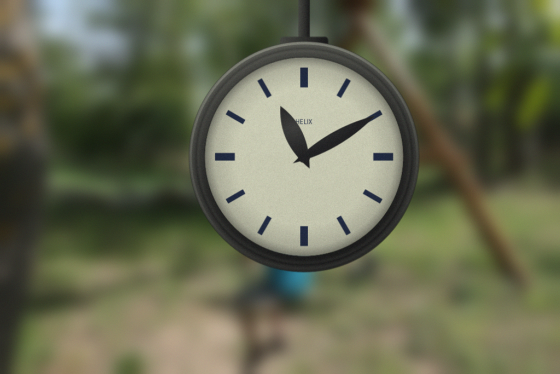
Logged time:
h=11 m=10
